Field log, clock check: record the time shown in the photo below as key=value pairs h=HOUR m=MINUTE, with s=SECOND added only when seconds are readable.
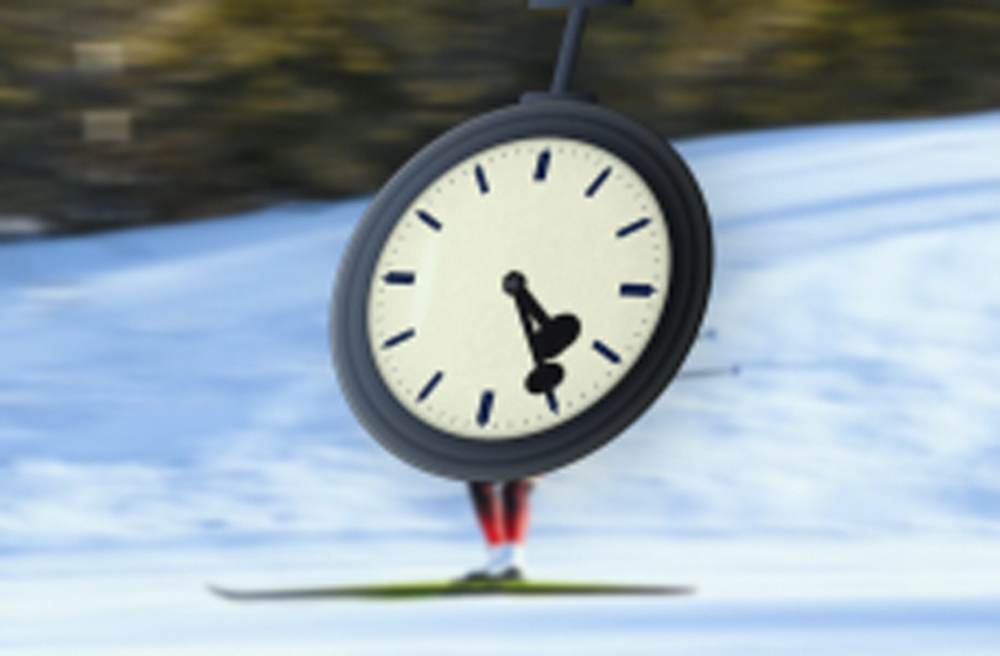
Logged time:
h=4 m=25
